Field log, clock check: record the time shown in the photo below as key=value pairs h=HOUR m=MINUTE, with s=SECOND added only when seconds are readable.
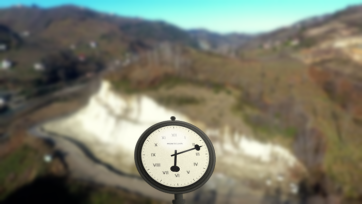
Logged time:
h=6 m=12
